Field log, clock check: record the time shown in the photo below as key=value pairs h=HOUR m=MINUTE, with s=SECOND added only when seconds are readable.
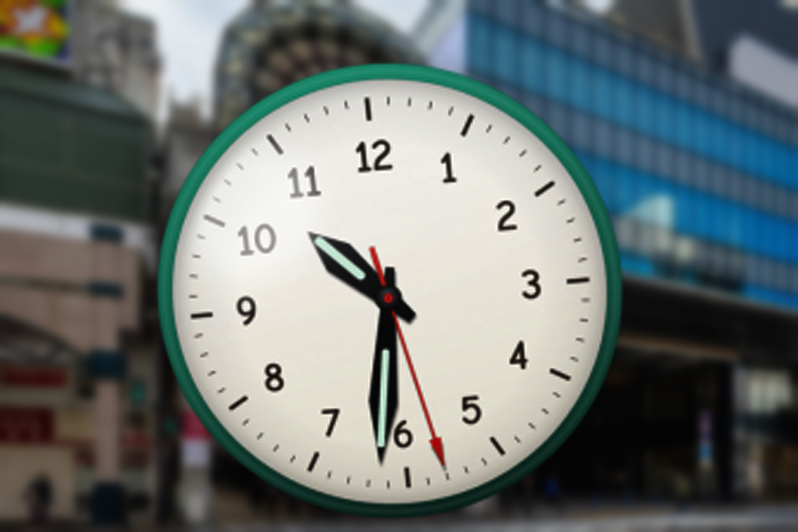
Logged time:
h=10 m=31 s=28
